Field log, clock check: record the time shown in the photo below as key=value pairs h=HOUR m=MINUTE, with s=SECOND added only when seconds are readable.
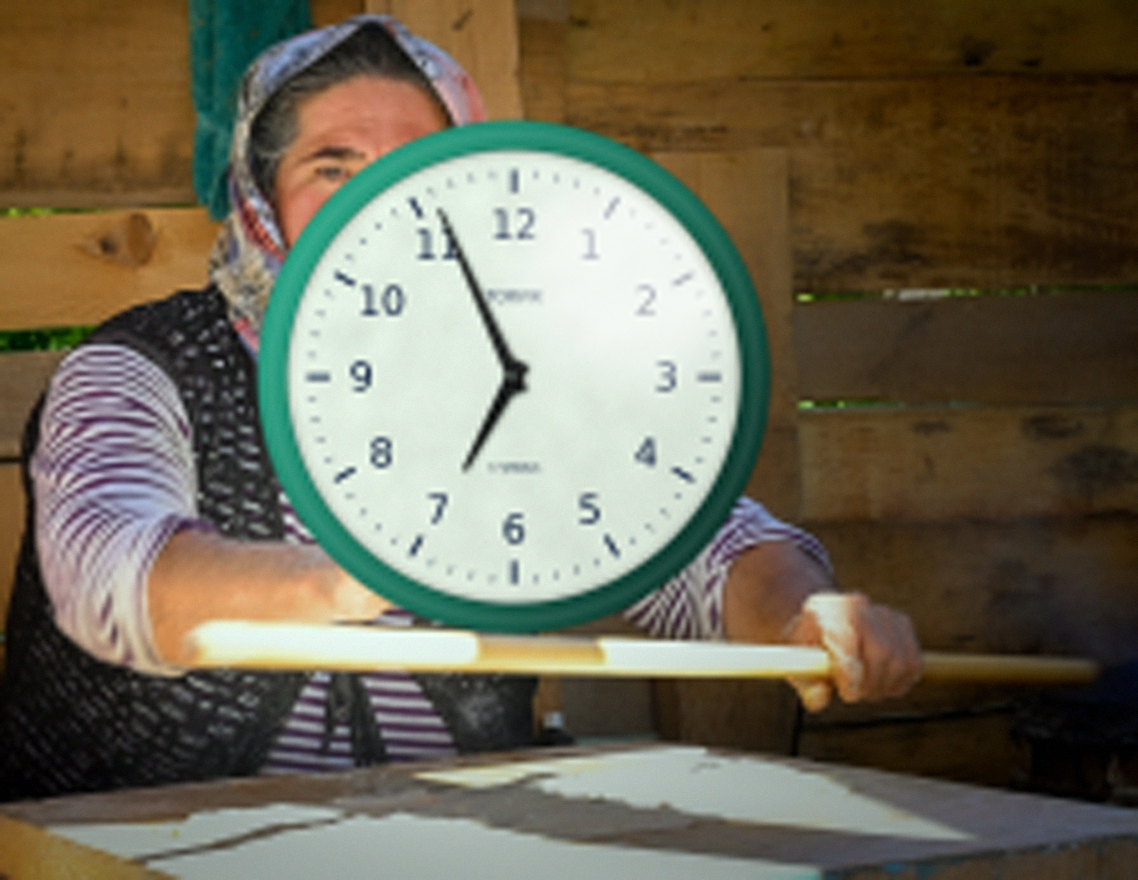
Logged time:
h=6 m=56
